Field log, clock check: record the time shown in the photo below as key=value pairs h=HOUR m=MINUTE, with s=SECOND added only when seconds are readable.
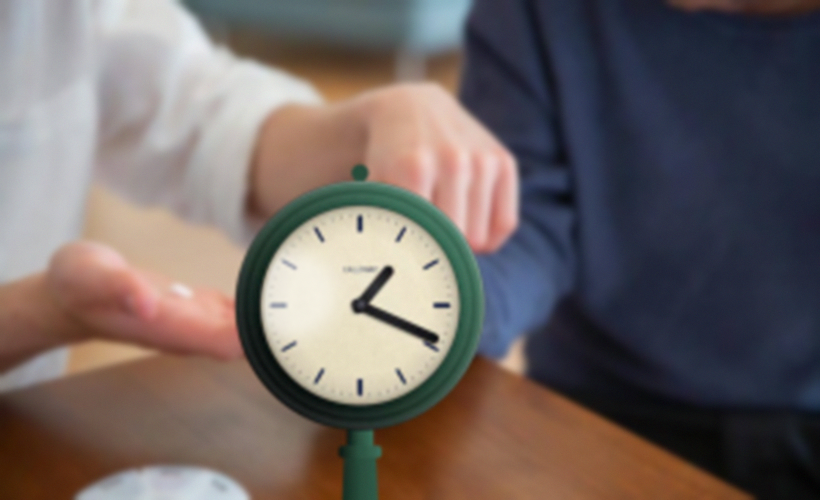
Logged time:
h=1 m=19
